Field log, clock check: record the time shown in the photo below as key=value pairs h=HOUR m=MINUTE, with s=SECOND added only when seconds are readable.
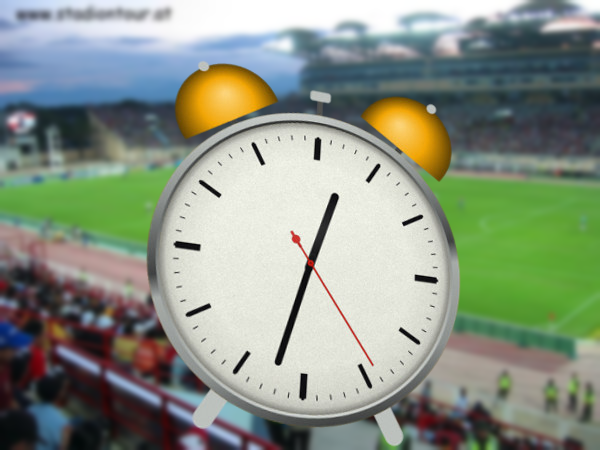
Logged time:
h=12 m=32 s=24
